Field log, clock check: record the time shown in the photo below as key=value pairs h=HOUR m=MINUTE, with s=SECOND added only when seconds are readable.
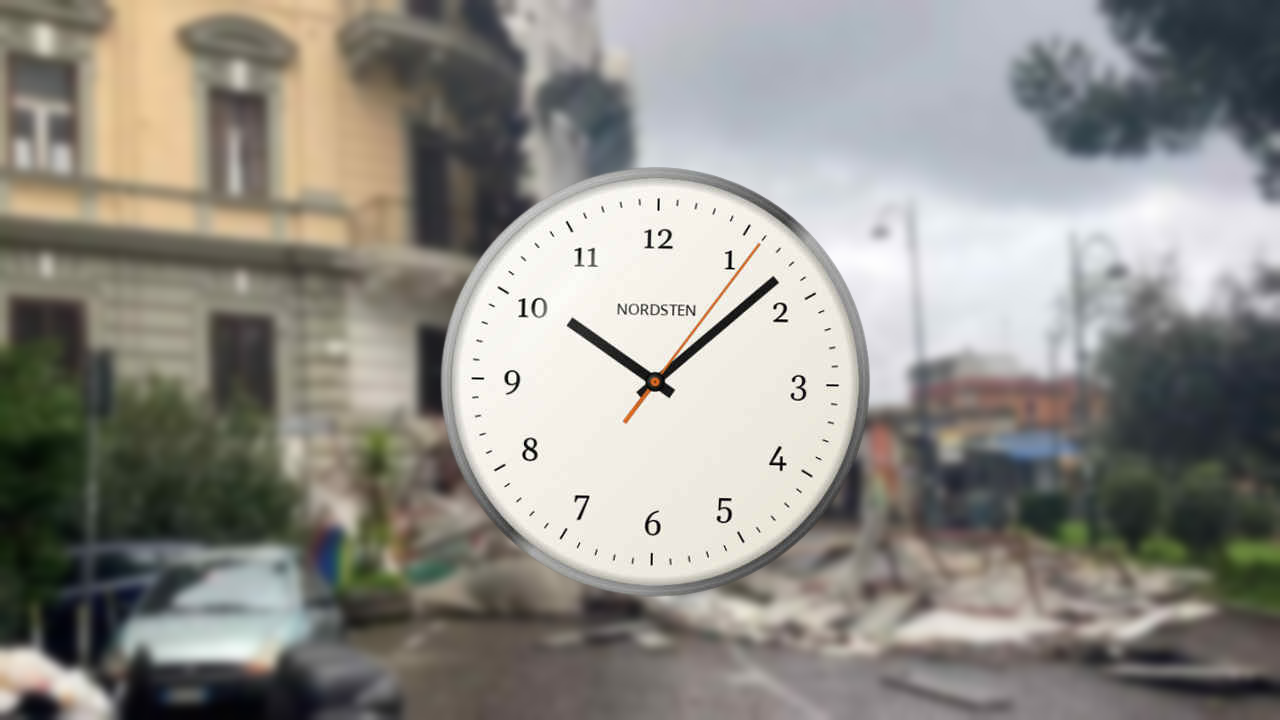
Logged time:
h=10 m=8 s=6
